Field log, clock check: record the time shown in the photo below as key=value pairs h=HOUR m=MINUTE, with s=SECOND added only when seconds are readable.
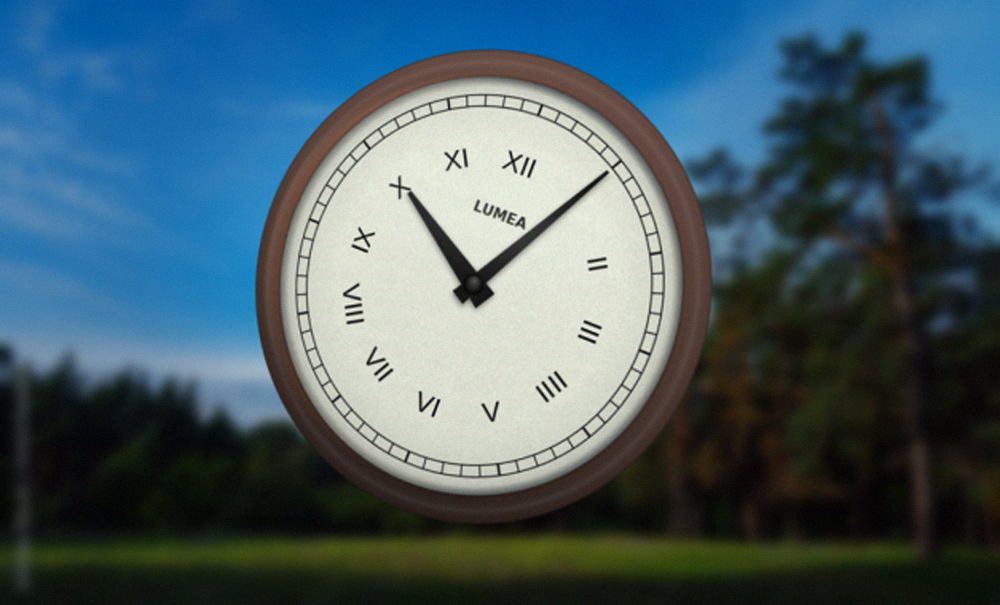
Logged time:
h=10 m=5
